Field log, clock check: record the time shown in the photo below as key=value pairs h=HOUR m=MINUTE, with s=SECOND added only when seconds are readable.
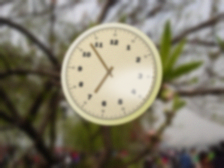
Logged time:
h=6 m=53
